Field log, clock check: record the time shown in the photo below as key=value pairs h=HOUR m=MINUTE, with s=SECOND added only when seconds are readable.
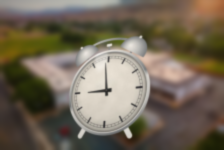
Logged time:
h=8 m=59
